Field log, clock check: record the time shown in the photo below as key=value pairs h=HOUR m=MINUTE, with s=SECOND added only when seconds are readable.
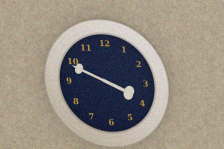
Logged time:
h=3 m=49
